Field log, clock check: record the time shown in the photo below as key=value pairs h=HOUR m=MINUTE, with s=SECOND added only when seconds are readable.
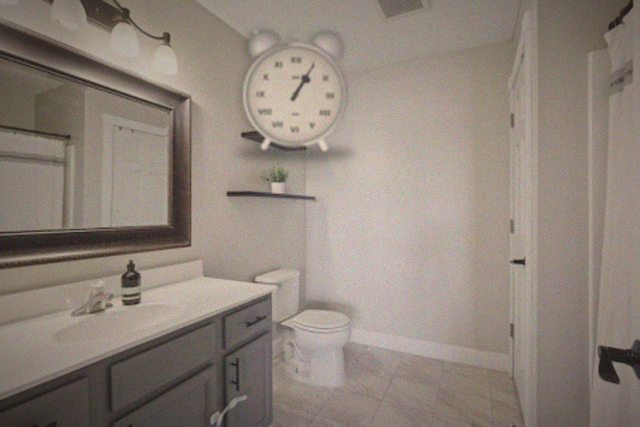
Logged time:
h=1 m=5
